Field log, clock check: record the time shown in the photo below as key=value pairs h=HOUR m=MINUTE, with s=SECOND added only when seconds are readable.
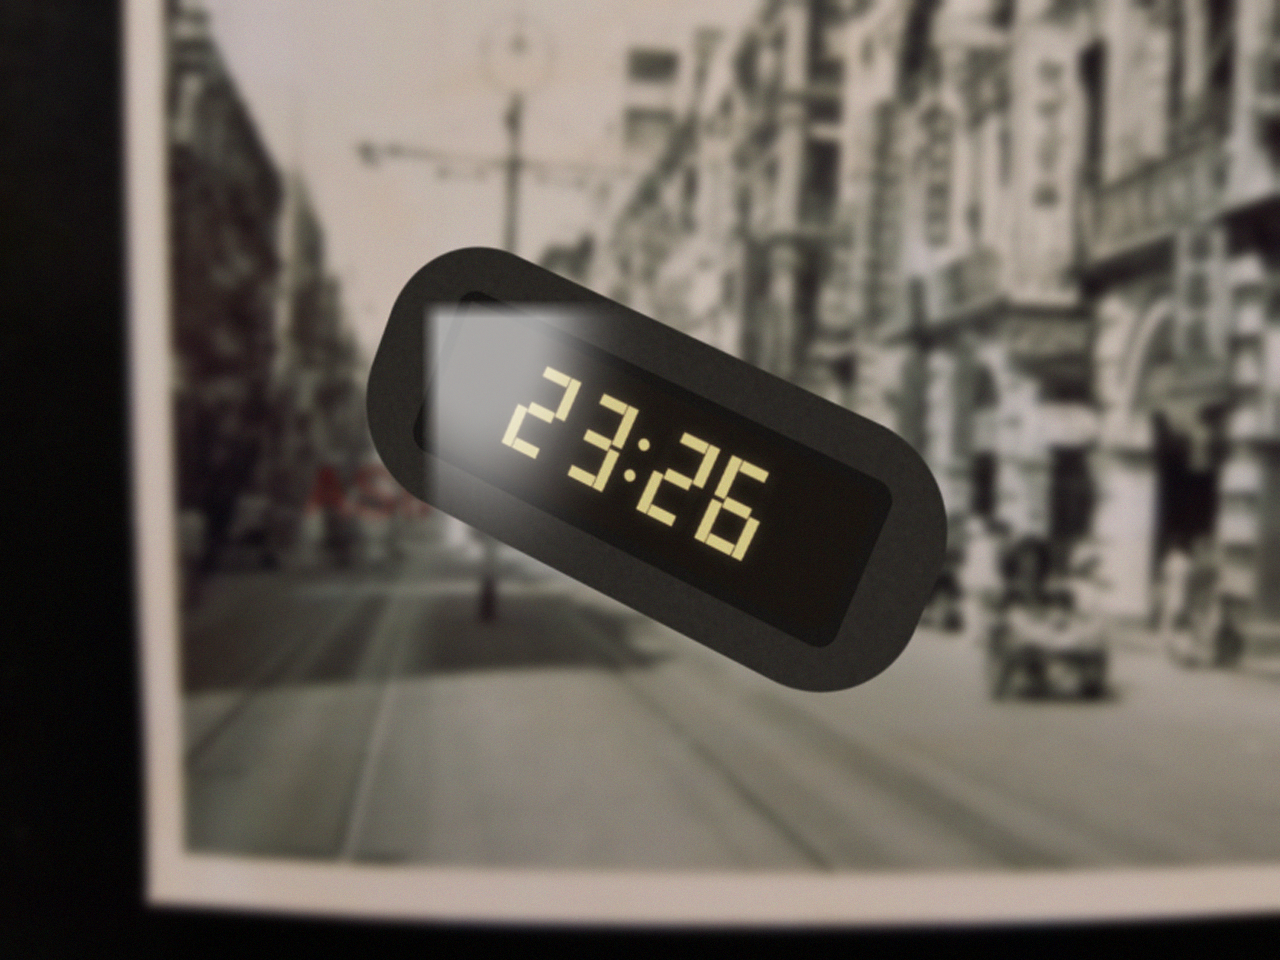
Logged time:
h=23 m=26
